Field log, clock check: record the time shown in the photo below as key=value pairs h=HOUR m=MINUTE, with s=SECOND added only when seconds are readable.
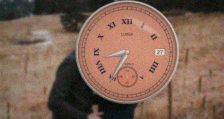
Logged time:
h=8 m=35
